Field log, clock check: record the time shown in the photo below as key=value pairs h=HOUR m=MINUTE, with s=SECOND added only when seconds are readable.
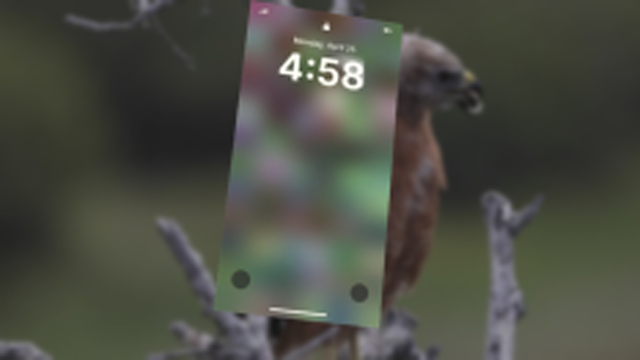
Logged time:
h=4 m=58
